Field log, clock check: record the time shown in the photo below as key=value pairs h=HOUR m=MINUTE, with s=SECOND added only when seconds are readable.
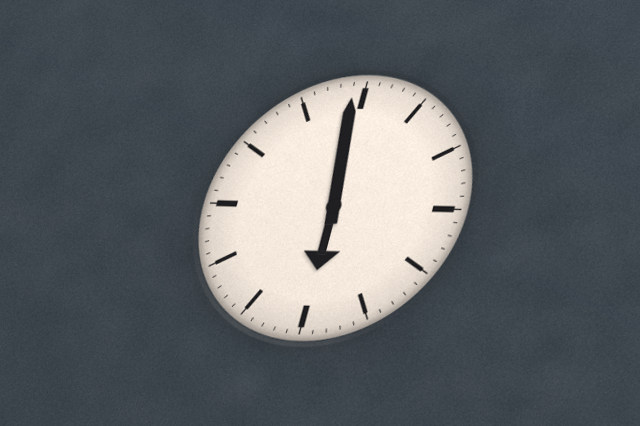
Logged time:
h=5 m=59
